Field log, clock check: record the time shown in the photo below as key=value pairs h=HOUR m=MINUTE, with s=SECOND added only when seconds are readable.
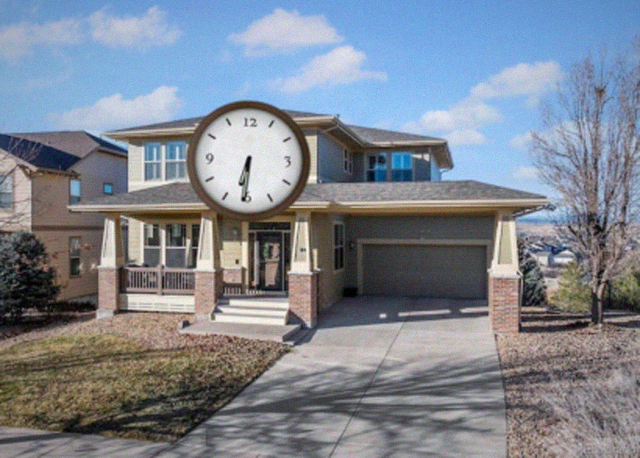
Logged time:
h=6 m=31
